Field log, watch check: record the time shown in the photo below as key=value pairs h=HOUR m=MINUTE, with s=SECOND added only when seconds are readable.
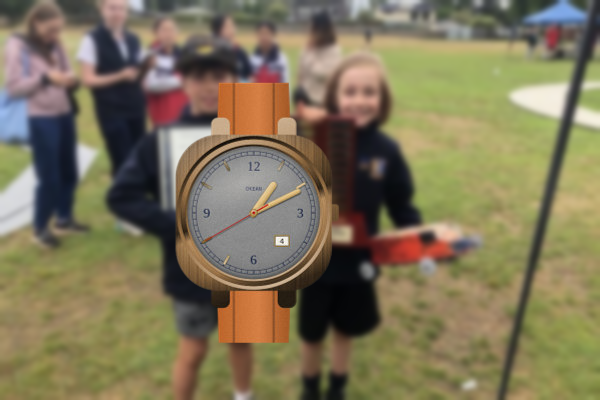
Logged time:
h=1 m=10 s=40
